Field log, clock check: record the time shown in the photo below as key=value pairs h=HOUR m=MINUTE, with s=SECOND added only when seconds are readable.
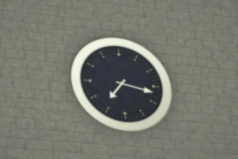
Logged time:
h=7 m=17
